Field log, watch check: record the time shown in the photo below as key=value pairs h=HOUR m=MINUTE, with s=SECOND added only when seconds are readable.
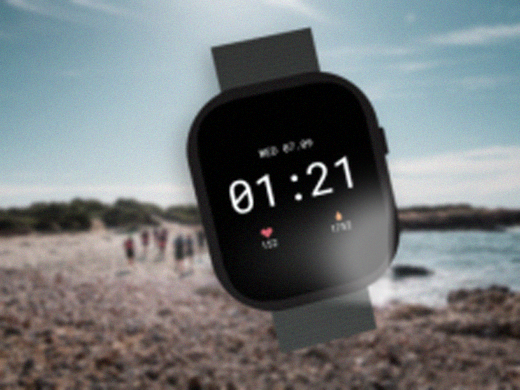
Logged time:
h=1 m=21
